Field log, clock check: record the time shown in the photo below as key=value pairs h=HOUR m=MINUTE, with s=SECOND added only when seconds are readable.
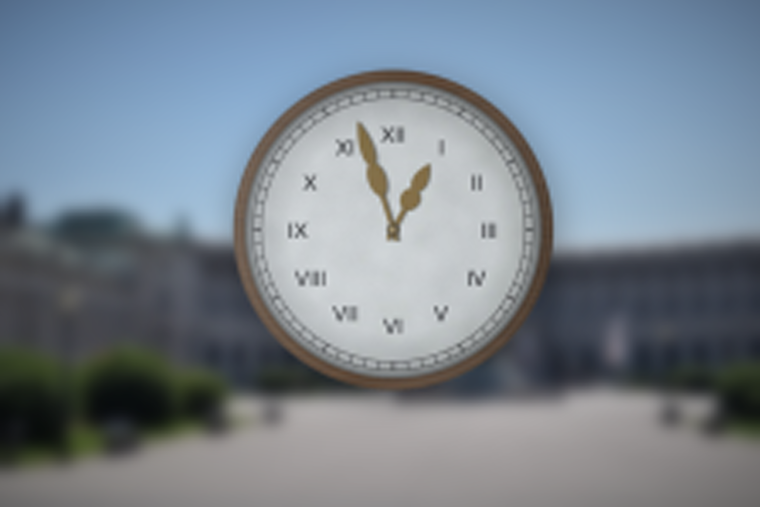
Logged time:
h=12 m=57
